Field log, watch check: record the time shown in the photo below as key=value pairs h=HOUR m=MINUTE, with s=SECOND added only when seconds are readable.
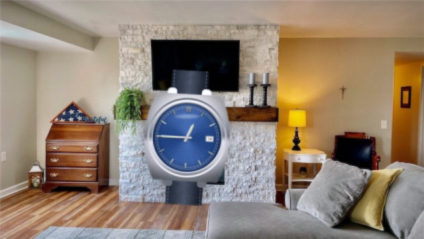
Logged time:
h=12 m=45
